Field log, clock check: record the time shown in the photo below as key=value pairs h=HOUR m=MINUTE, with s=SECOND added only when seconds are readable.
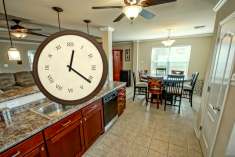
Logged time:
h=12 m=21
